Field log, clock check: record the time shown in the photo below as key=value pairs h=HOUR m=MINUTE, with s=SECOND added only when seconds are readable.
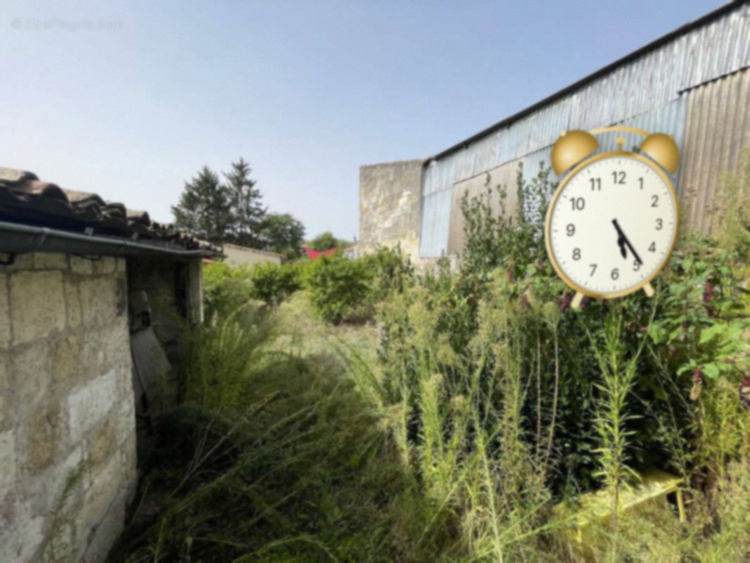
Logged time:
h=5 m=24
